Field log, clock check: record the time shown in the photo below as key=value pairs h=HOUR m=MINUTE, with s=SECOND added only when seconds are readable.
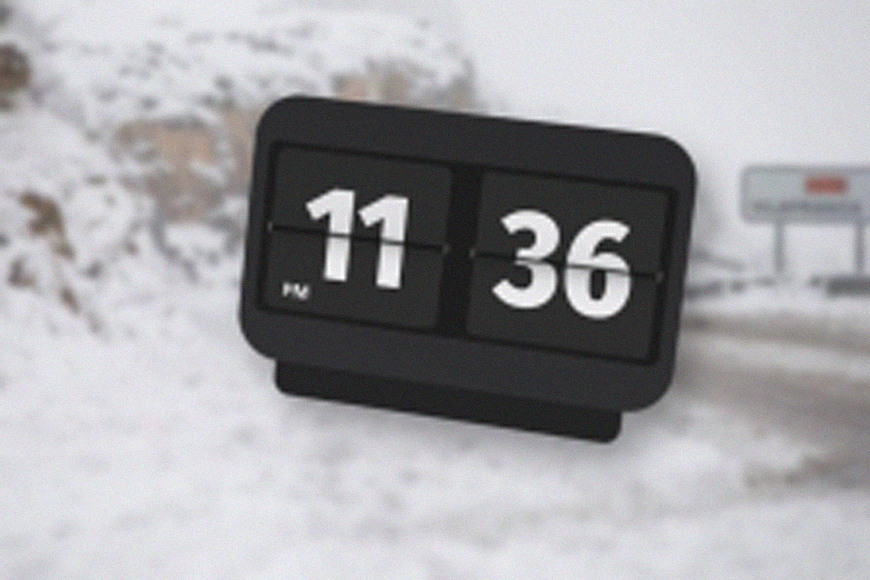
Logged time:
h=11 m=36
